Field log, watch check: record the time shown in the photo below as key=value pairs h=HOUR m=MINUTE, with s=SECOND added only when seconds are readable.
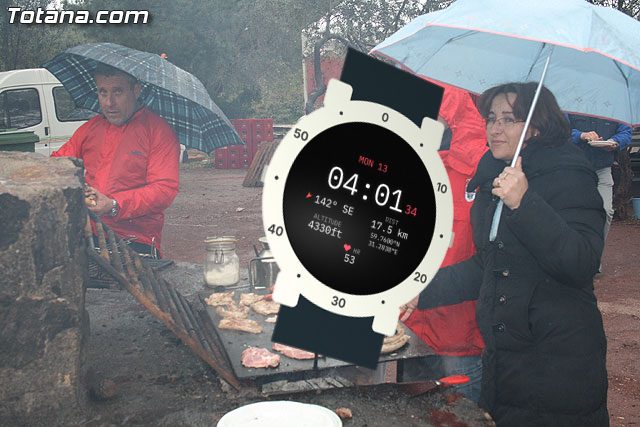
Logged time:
h=4 m=1 s=34
